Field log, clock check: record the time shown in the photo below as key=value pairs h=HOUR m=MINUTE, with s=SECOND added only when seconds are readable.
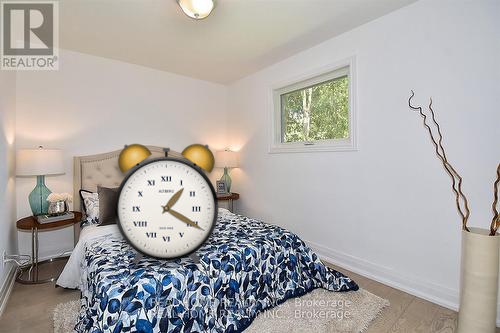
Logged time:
h=1 m=20
